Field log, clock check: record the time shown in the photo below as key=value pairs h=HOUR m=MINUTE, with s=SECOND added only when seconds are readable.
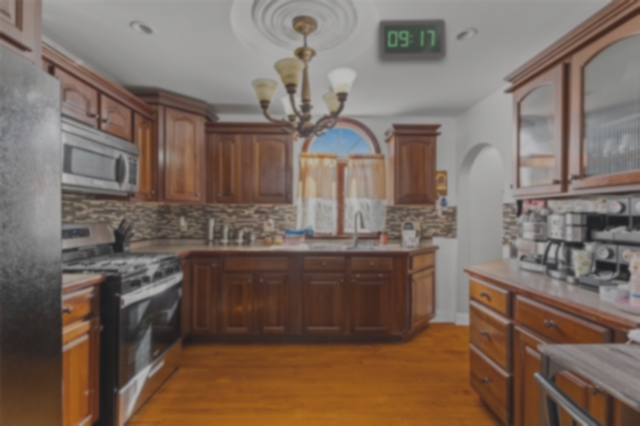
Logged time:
h=9 m=17
